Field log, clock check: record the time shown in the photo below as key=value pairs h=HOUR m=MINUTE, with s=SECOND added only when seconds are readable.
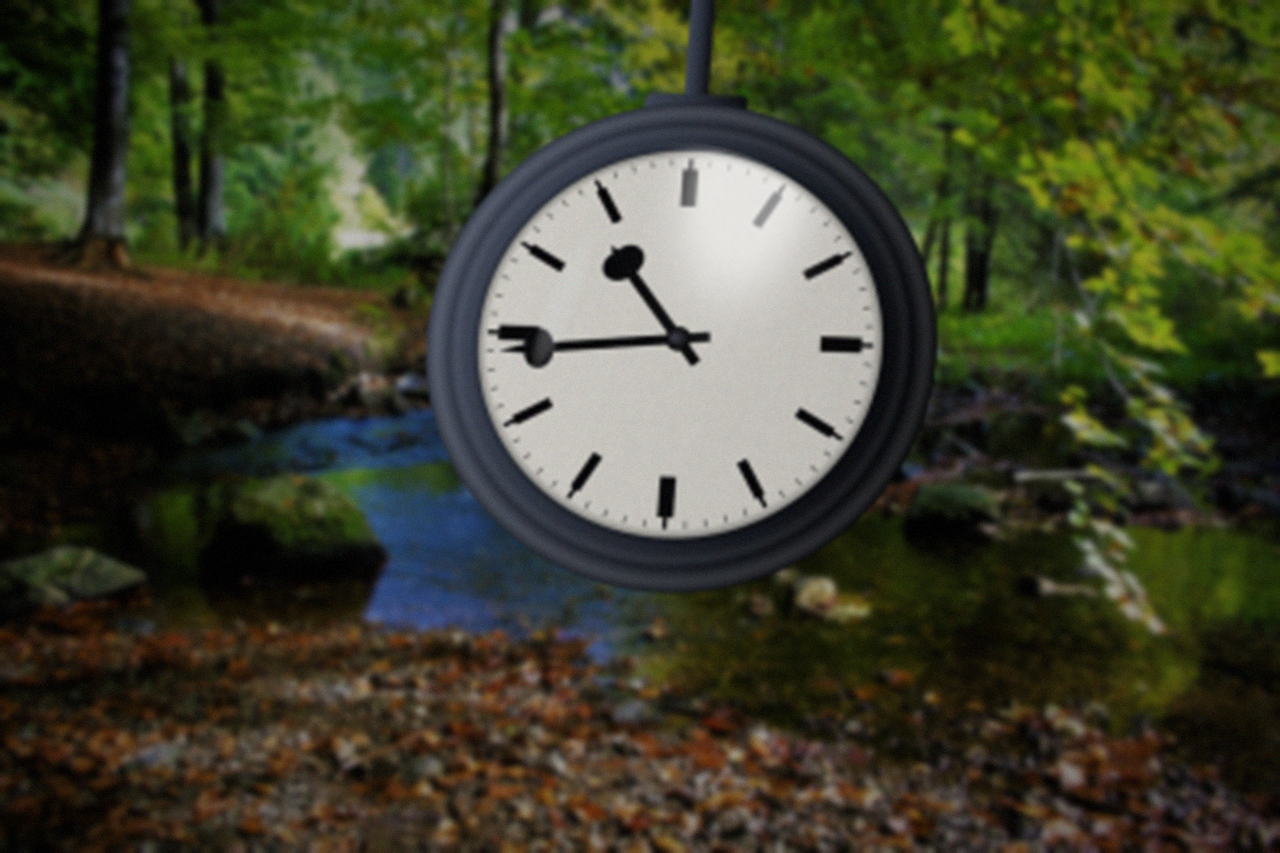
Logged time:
h=10 m=44
